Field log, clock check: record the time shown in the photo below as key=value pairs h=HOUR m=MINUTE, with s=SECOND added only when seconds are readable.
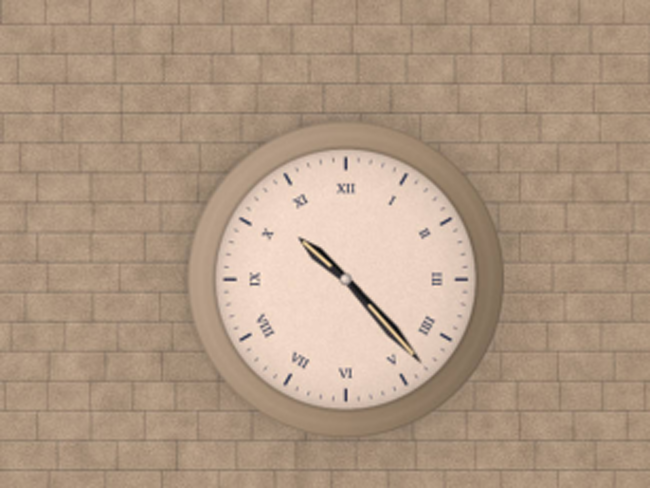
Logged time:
h=10 m=23
